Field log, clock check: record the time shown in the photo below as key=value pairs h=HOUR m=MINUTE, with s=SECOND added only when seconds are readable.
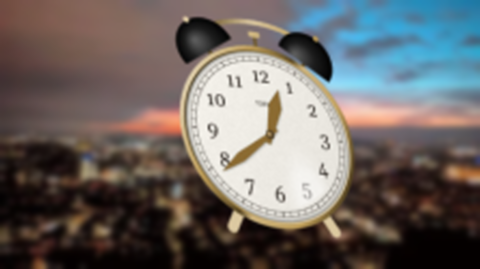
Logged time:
h=12 m=39
